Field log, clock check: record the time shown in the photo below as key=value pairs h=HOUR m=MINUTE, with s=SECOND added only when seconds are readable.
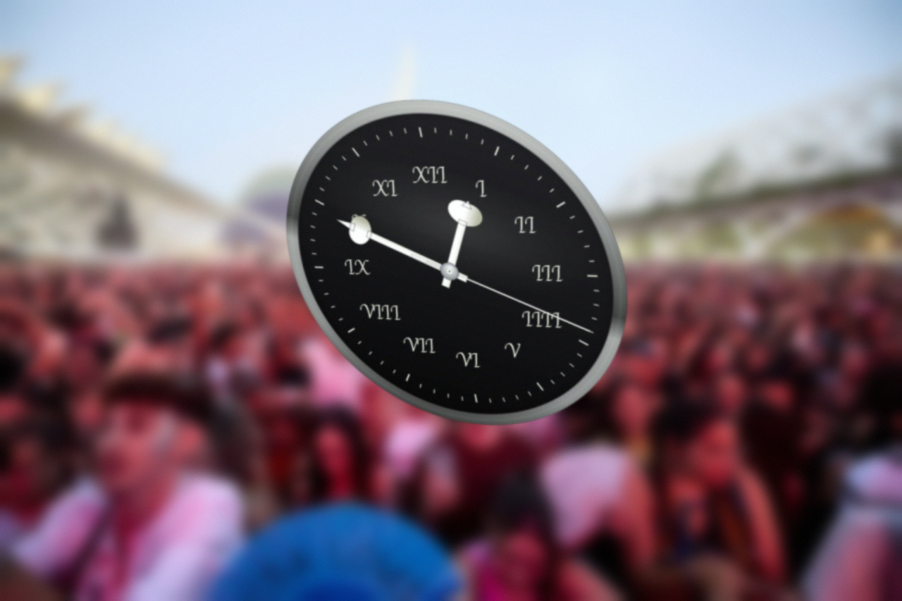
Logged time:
h=12 m=49 s=19
